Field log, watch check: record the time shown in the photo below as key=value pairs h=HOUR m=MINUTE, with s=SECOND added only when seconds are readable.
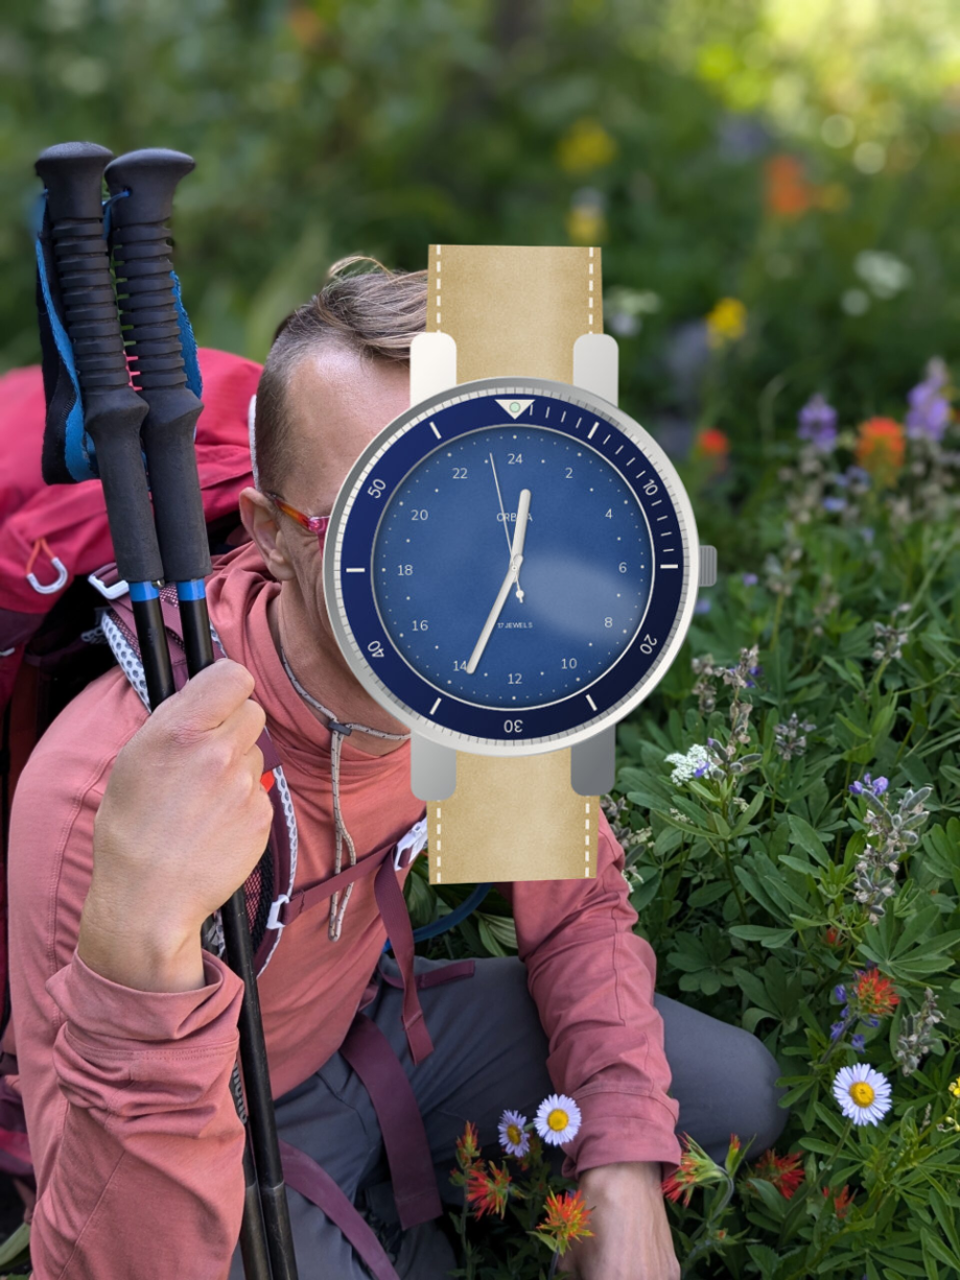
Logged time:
h=0 m=33 s=58
